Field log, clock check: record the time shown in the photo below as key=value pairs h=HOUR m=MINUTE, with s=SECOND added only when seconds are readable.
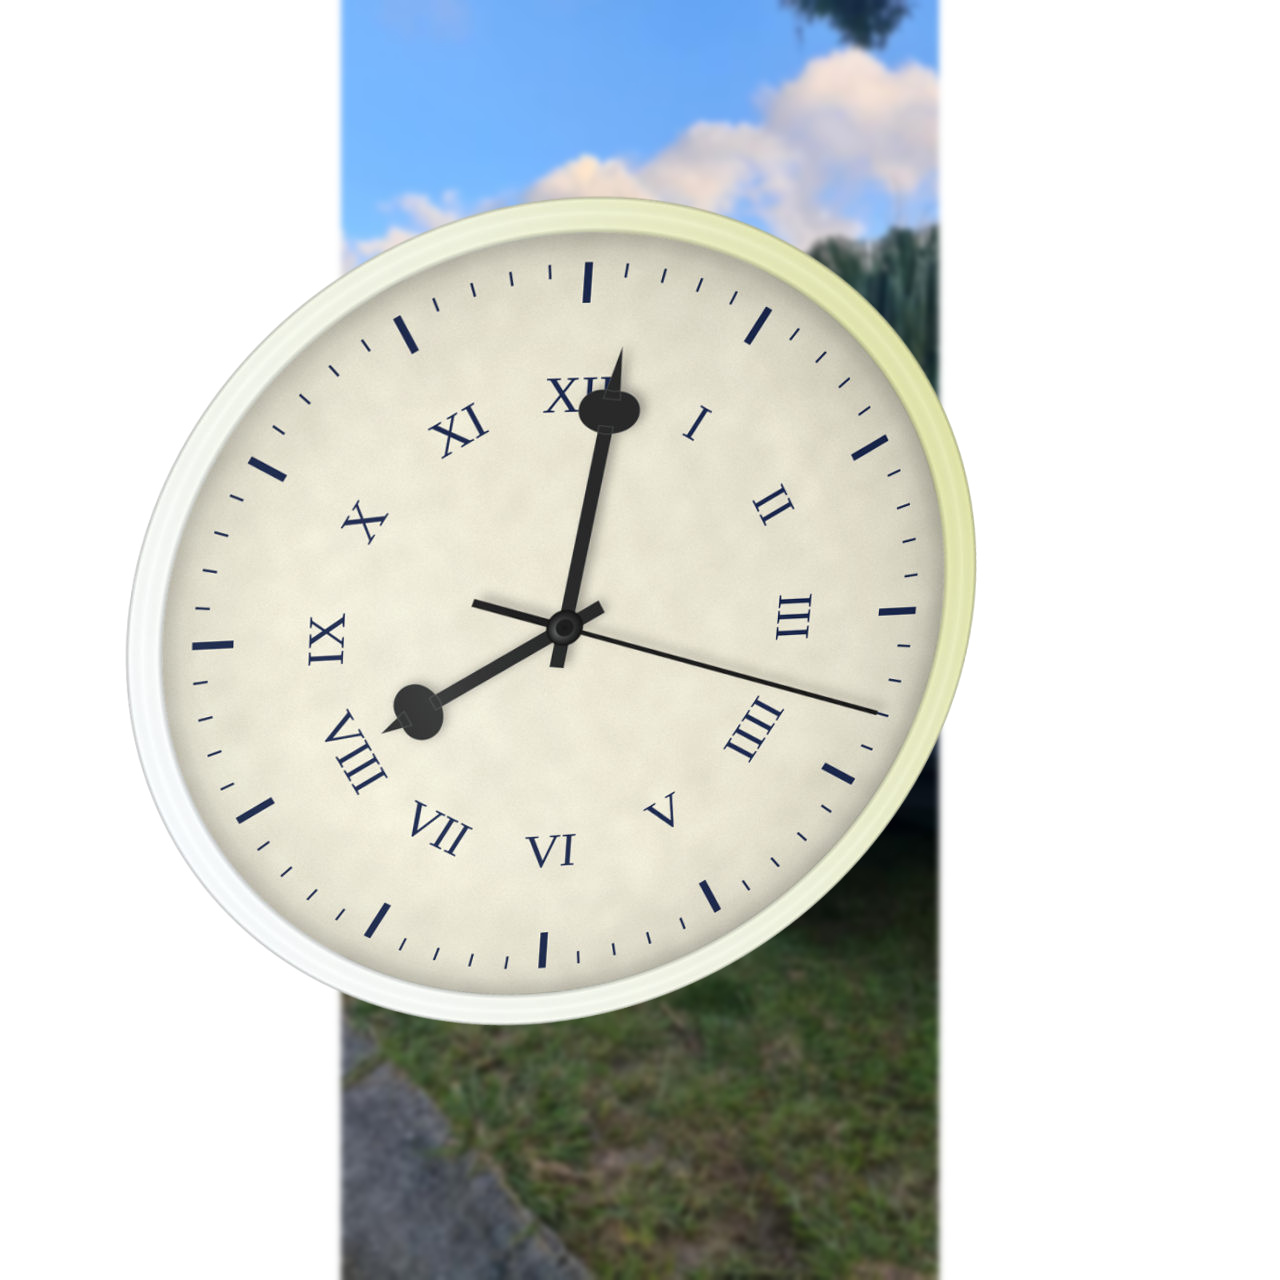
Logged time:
h=8 m=1 s=18
